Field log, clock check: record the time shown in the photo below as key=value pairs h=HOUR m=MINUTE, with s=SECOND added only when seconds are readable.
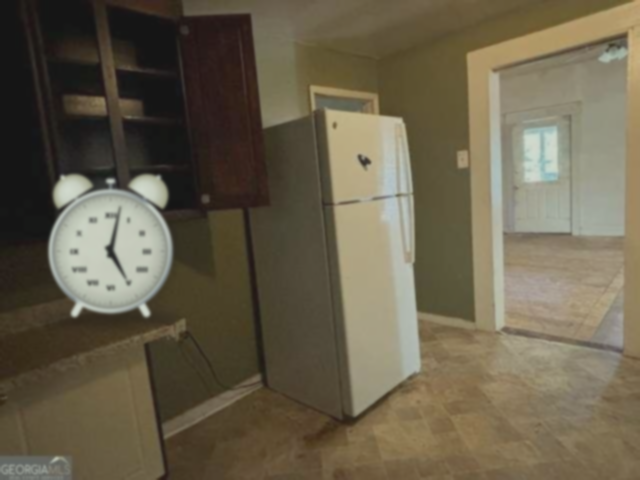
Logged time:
h=5 m=2
